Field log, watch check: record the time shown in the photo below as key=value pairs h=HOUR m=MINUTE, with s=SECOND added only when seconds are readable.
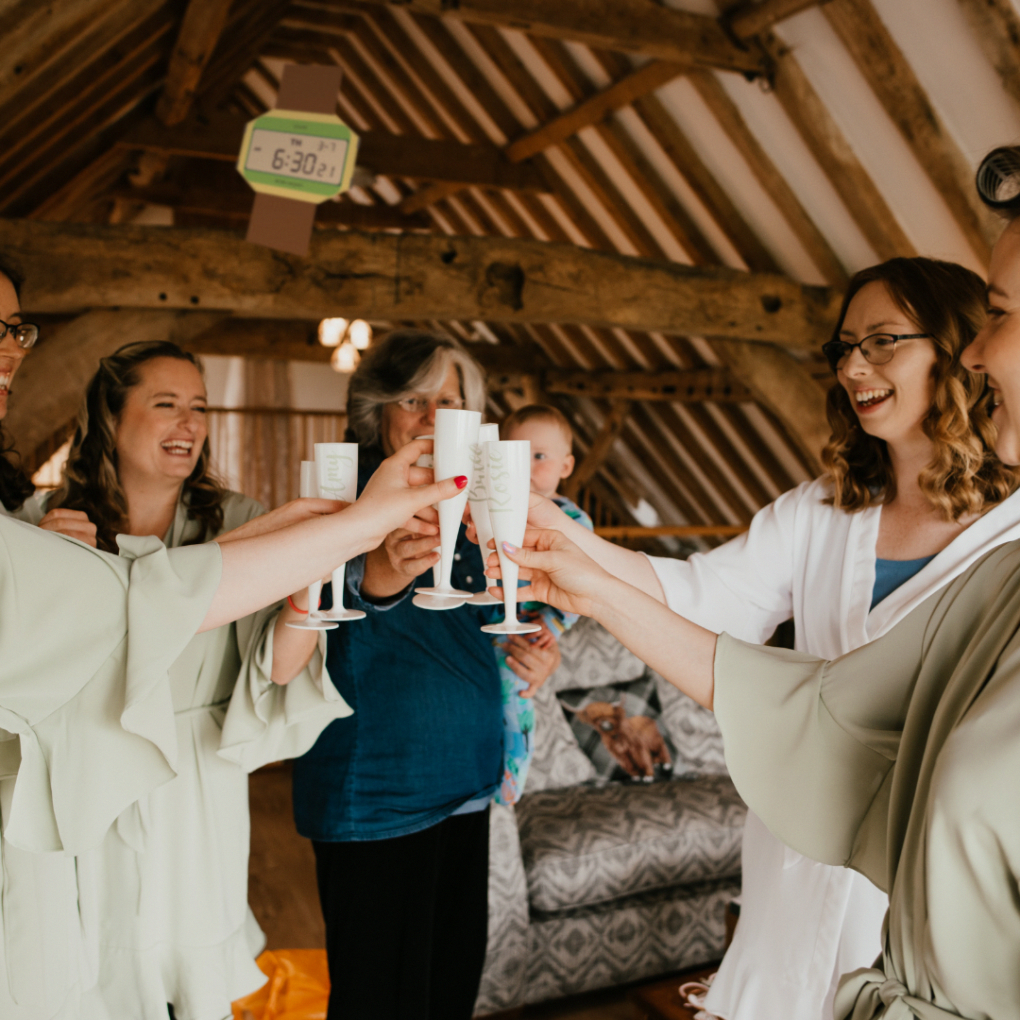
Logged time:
h=6 m=30
